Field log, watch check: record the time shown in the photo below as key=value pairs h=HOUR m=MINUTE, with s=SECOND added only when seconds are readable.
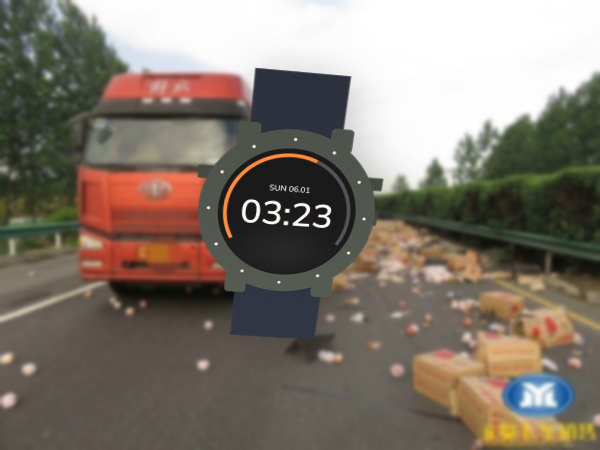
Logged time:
h=3 m=23
